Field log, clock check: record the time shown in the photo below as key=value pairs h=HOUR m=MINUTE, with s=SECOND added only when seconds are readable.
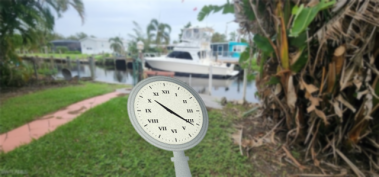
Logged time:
h=10 m=21
